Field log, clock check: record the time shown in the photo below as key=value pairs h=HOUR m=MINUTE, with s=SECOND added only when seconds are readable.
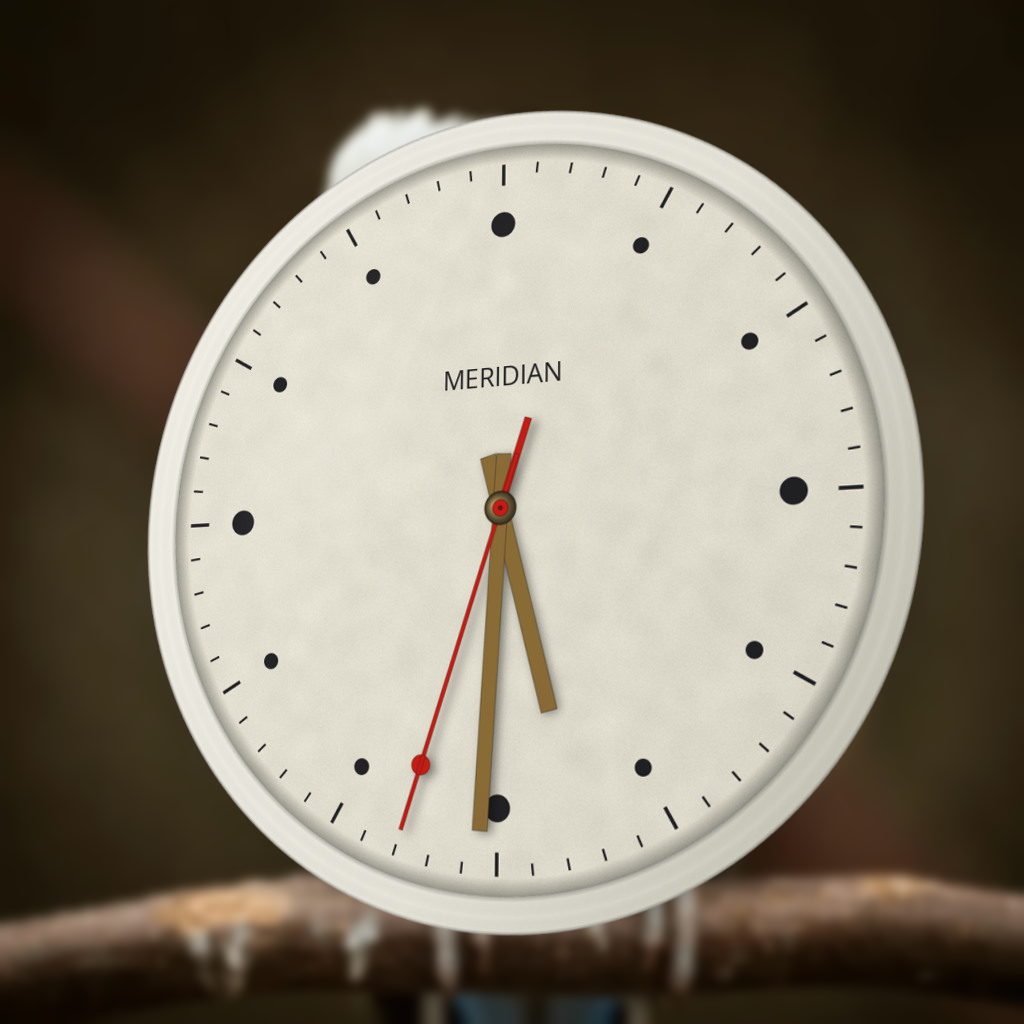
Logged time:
h=5 m=30 s=33
